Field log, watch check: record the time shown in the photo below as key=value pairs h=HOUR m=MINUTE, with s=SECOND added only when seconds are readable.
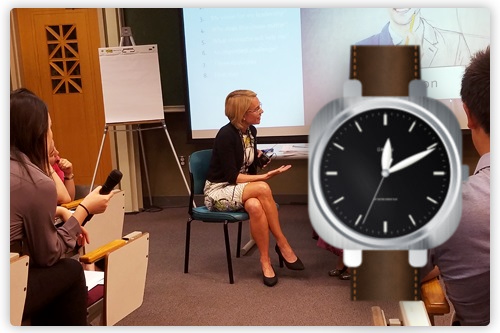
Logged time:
h=12 m=10 s=34
